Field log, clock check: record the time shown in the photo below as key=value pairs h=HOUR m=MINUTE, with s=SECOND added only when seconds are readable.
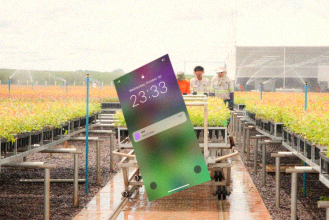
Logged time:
h=23 m=33
